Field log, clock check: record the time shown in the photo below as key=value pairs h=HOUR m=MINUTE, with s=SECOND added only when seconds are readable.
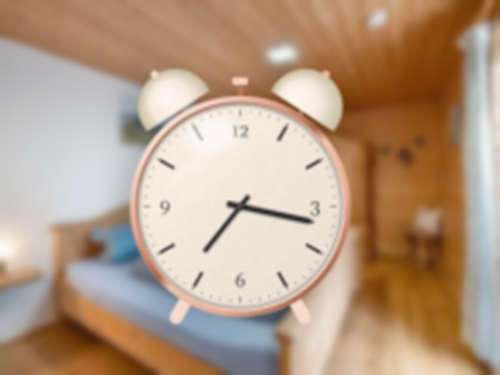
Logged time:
h=7 m=17
